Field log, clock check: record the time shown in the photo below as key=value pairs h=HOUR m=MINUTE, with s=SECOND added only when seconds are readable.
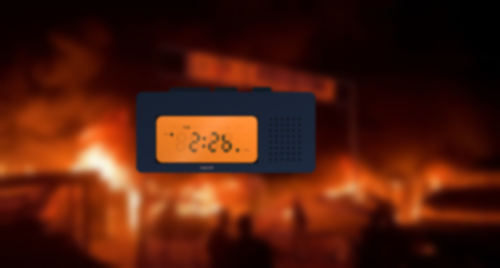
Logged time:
h=2 m=26
